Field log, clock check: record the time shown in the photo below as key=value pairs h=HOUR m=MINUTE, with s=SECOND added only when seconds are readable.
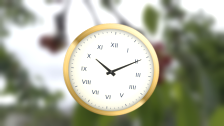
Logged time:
h=10 m=10
